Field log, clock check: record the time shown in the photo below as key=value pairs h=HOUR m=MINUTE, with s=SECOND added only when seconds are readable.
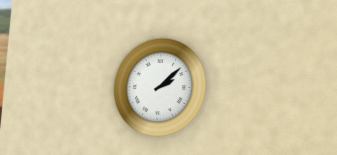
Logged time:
h=2 m=8
